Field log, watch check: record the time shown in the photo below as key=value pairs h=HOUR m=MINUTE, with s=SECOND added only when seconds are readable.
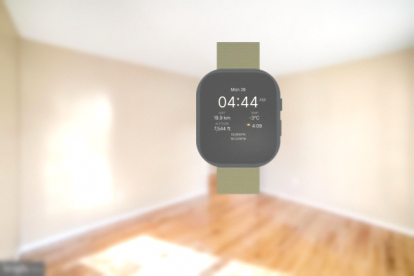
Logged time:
h=4 m=44
